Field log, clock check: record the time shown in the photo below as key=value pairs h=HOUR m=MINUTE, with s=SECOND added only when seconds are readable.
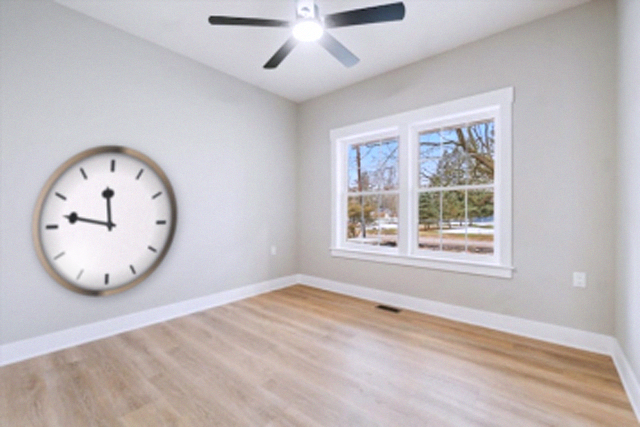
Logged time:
h=11 m=47
